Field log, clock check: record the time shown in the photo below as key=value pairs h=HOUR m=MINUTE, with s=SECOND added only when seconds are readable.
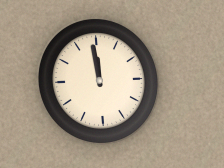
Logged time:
h=11 m=59
